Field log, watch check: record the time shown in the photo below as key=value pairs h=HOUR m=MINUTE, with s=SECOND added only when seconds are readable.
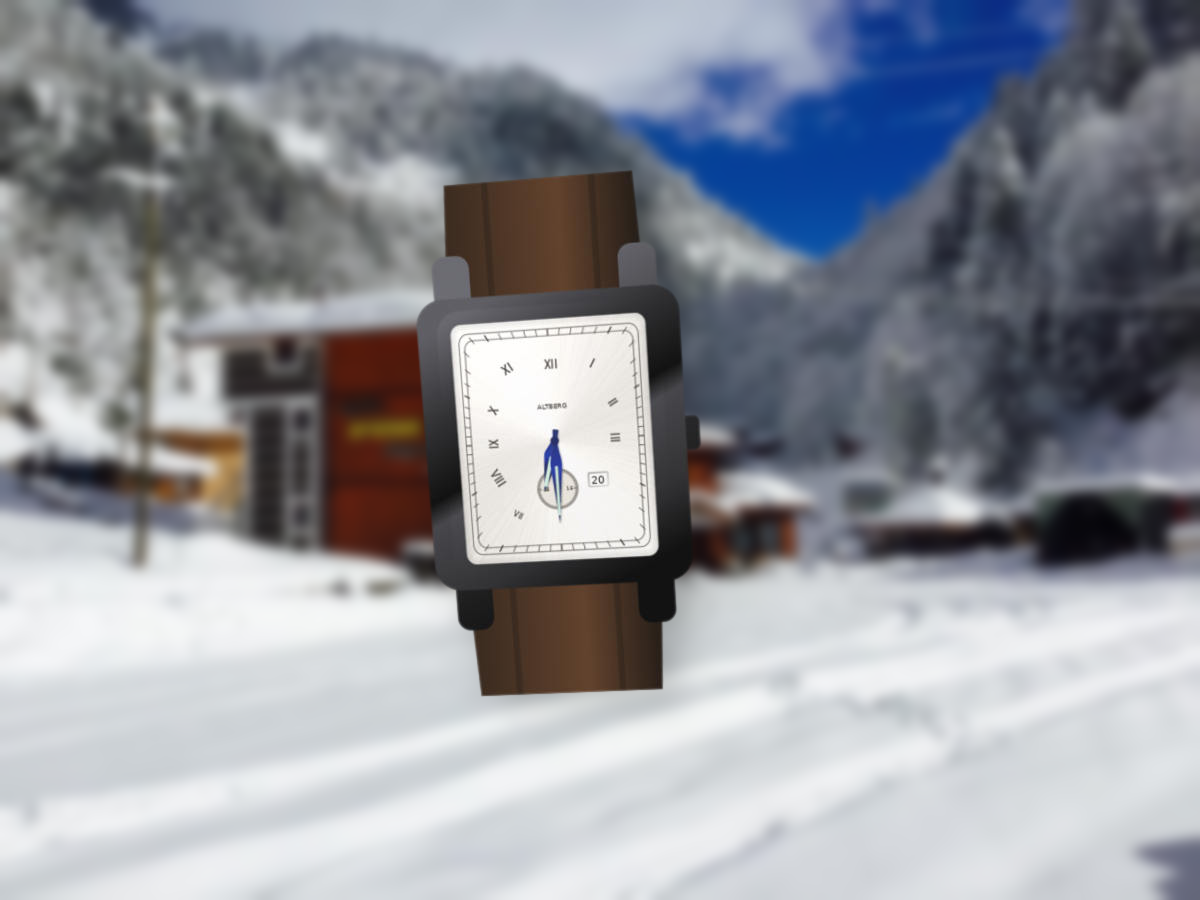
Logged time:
h=6 m=30
